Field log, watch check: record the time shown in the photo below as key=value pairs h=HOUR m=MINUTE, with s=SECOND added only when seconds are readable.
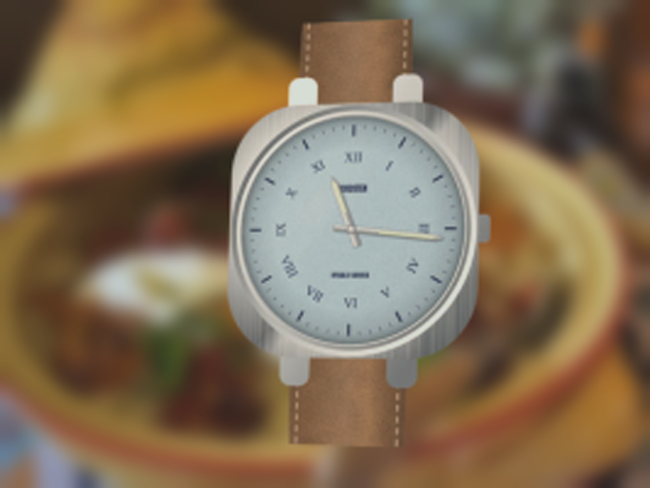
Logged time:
h=11 m=16
